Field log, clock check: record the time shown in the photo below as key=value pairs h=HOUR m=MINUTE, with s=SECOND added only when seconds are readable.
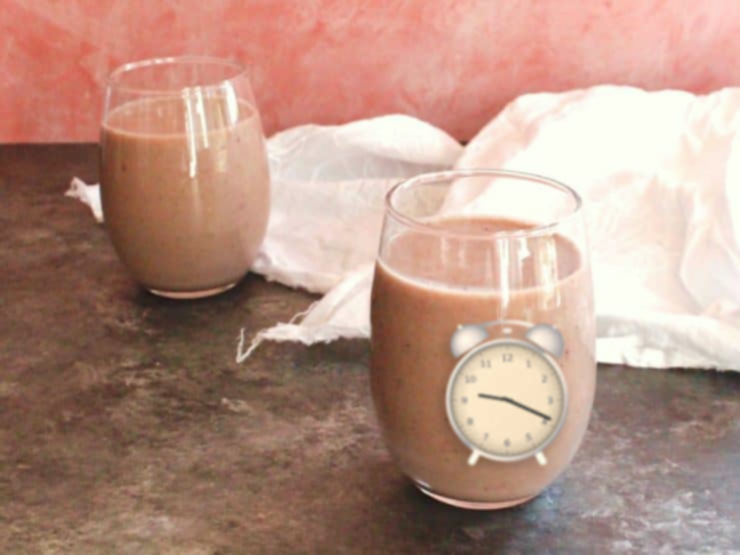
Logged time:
h=9 m=19
